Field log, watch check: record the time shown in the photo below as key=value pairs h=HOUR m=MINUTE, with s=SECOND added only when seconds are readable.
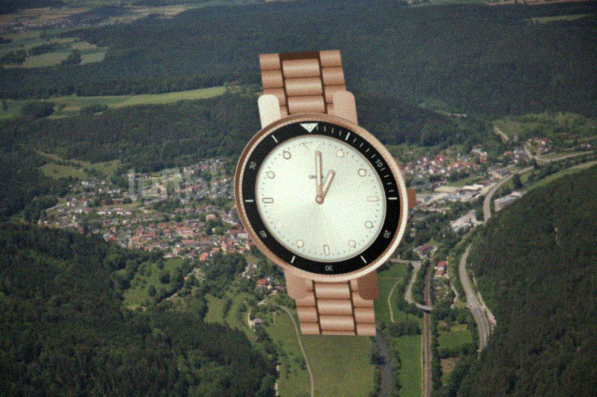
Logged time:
h=1 m=1
